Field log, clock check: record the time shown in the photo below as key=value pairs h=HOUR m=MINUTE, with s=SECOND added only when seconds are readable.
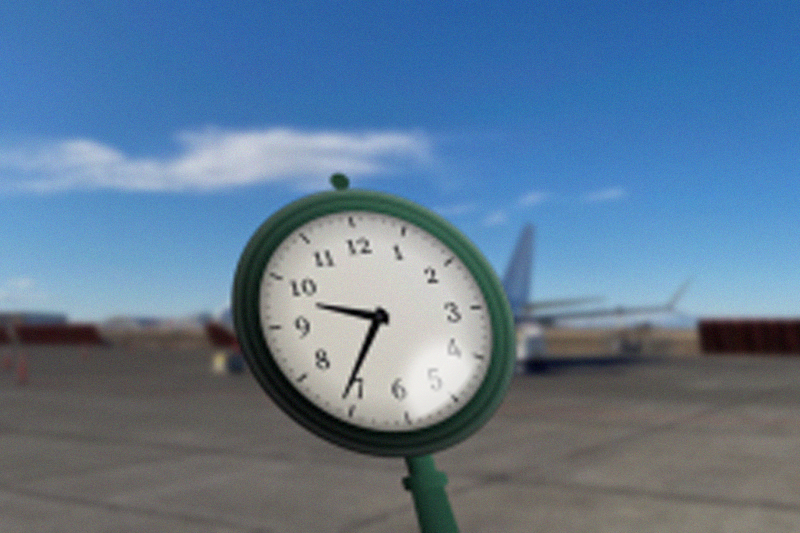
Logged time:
h=9 m=36
